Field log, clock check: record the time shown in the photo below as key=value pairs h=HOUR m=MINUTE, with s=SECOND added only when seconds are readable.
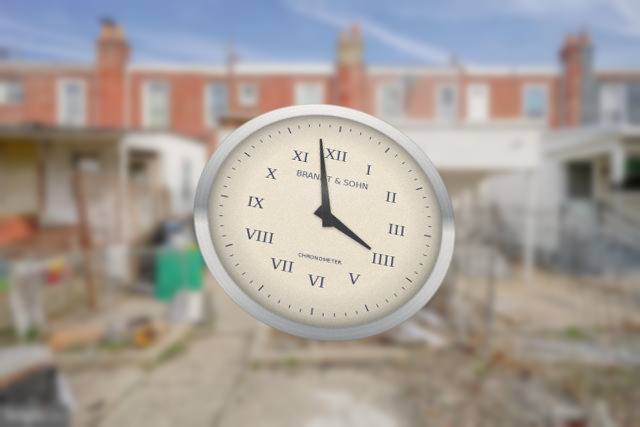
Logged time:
h=3 m=58
